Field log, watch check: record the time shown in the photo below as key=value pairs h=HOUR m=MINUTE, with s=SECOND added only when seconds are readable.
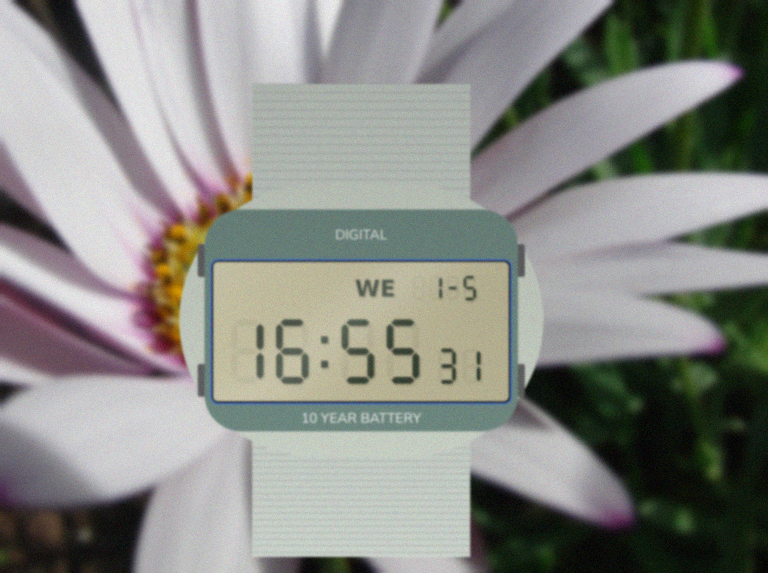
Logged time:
h=16 m=55 s=31
